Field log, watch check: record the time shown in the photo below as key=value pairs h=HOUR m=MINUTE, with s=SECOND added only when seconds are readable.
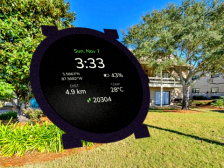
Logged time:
h=3 m=33
